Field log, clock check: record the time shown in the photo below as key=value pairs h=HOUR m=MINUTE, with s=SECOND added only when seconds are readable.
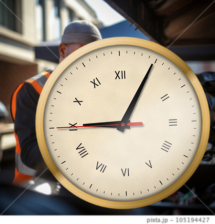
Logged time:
h=9 m=4 s=45
